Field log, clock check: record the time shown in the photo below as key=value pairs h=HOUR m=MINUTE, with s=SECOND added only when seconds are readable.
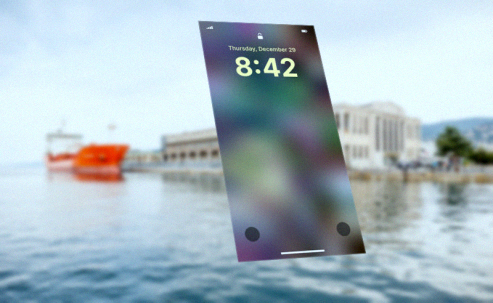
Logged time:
h=8 m=42
